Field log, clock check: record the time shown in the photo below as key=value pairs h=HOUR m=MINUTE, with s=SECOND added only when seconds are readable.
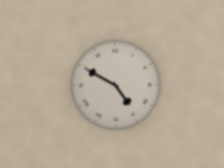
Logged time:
h=4 m=50
